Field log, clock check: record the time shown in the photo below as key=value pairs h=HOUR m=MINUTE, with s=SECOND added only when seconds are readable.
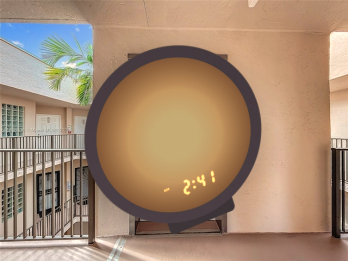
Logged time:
h=2 m=41
